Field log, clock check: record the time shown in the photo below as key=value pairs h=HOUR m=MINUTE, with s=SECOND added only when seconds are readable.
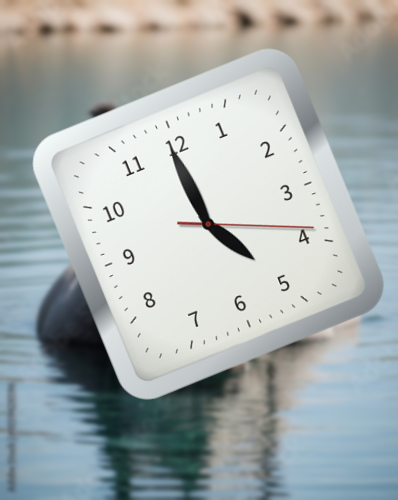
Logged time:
h=4 m=59 s=19
